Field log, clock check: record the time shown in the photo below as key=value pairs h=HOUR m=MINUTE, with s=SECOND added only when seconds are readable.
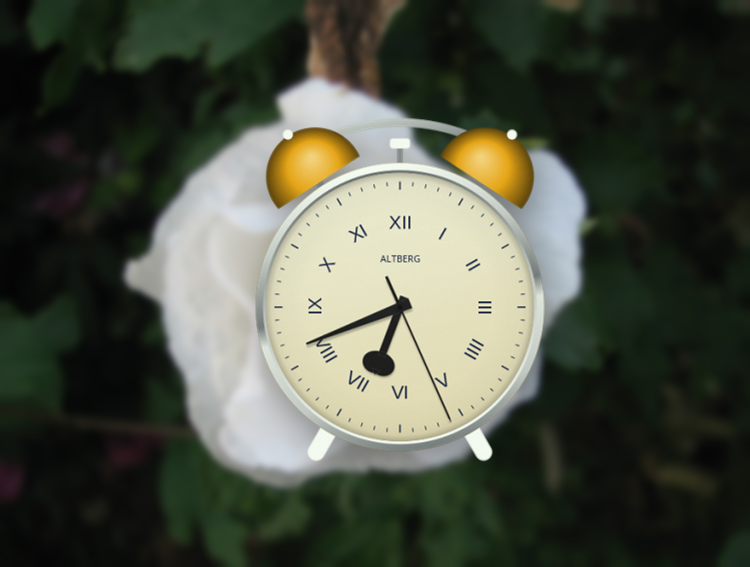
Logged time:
h=6 m=41 s=26
